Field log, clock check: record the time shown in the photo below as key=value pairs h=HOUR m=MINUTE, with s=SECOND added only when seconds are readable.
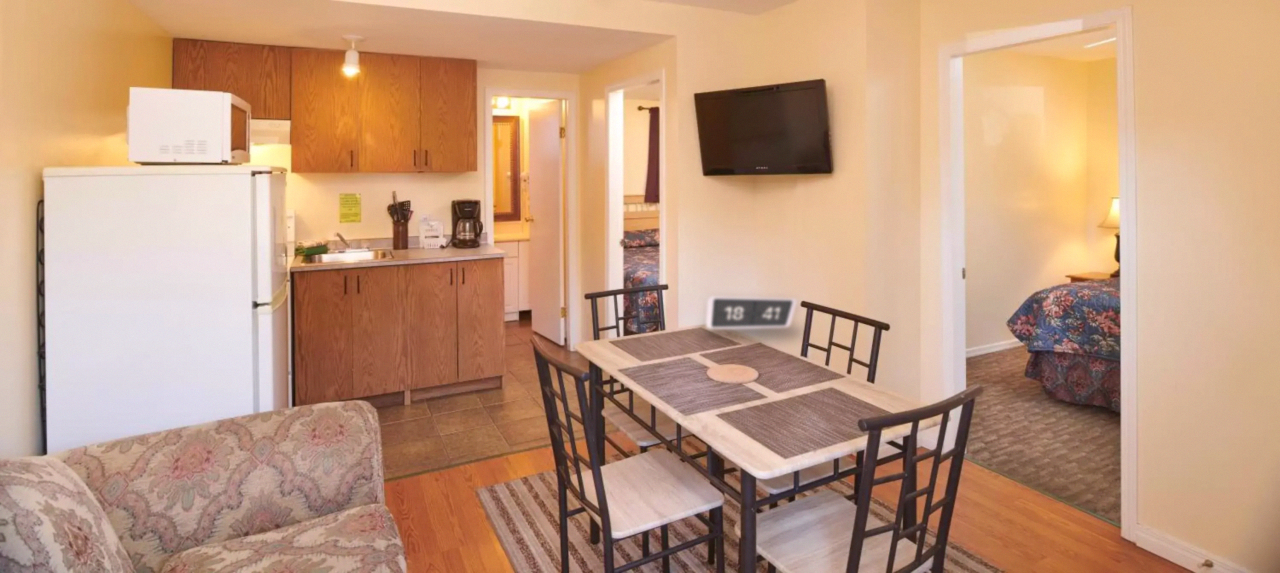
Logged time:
h=18 m=41
